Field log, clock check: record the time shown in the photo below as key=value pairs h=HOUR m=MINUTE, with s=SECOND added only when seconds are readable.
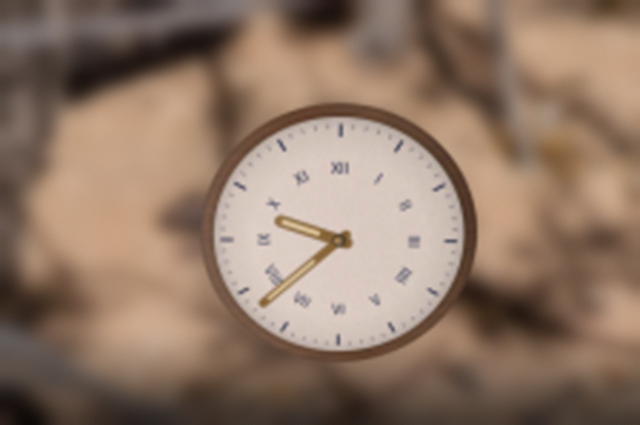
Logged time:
h=9 m=38
